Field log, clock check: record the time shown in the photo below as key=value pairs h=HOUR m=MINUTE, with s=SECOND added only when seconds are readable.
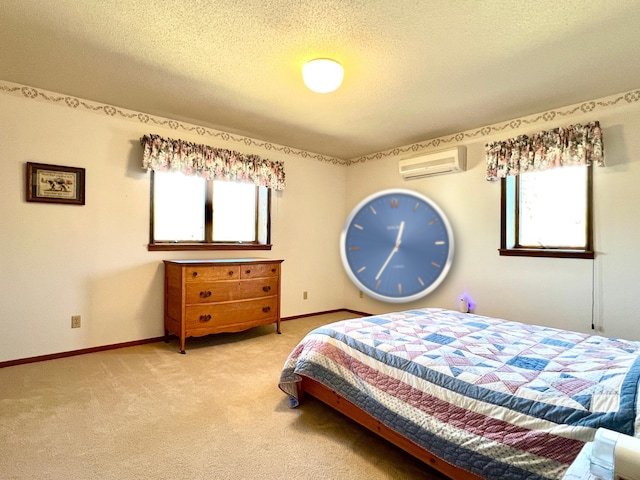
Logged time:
h=12 m=36
